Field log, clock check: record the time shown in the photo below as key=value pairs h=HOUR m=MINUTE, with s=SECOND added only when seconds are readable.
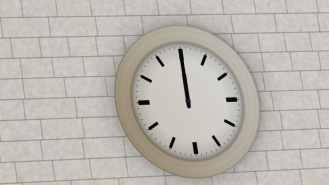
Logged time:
h=12 m=0
